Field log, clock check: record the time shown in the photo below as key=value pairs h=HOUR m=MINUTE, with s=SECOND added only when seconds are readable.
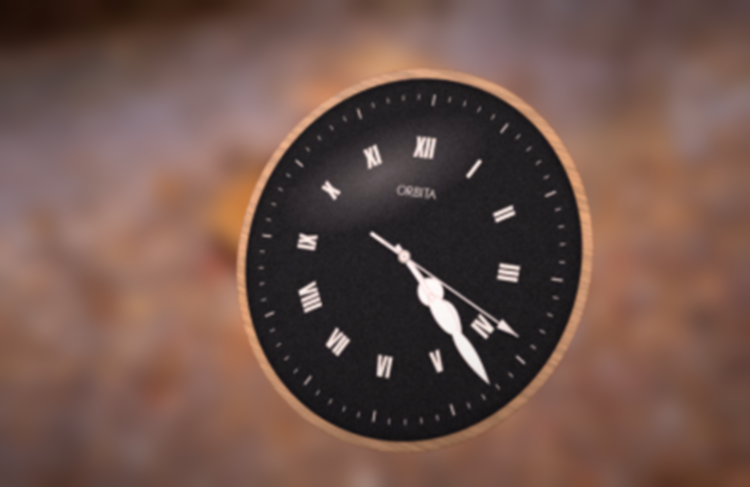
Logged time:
h=4 m=22 s=19
